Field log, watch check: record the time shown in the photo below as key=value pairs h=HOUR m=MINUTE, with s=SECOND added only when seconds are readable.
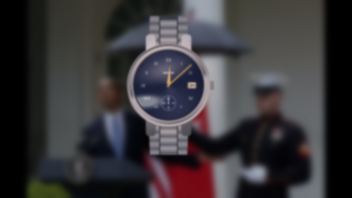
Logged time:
h=12 m=8
